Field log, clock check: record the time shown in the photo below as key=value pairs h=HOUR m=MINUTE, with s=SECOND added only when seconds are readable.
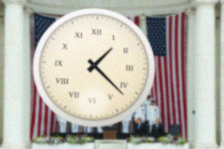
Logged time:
h=1 m=22
